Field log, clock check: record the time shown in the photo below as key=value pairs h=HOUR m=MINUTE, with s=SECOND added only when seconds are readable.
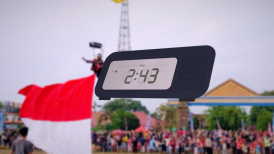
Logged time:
h=2 m=43
